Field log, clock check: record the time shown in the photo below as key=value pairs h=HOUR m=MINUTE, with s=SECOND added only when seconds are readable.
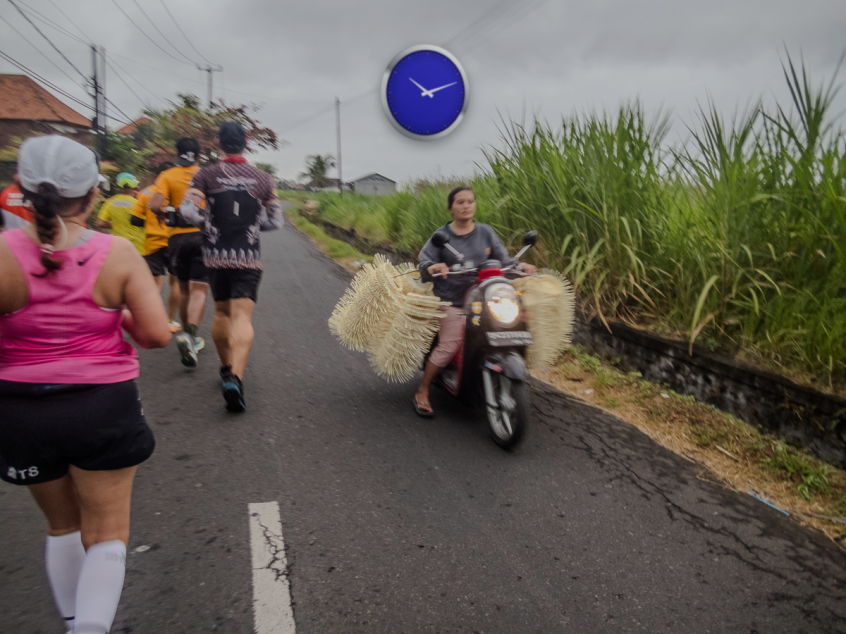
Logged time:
h=10 m=12
